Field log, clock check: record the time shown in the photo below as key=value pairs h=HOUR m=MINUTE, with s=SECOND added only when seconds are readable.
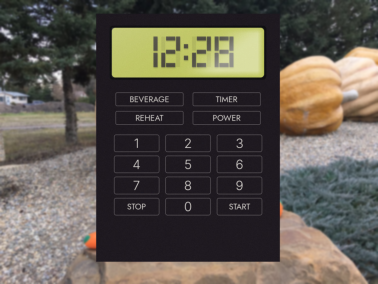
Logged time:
h=12 m=28
